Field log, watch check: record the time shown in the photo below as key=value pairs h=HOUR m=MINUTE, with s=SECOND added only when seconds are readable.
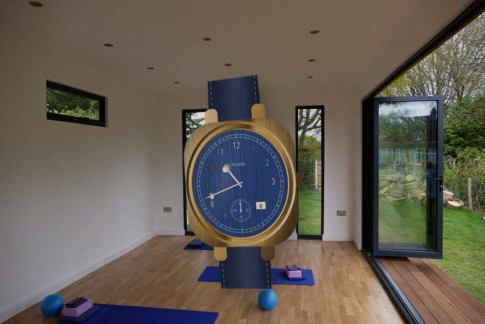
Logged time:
h=10 m=42
